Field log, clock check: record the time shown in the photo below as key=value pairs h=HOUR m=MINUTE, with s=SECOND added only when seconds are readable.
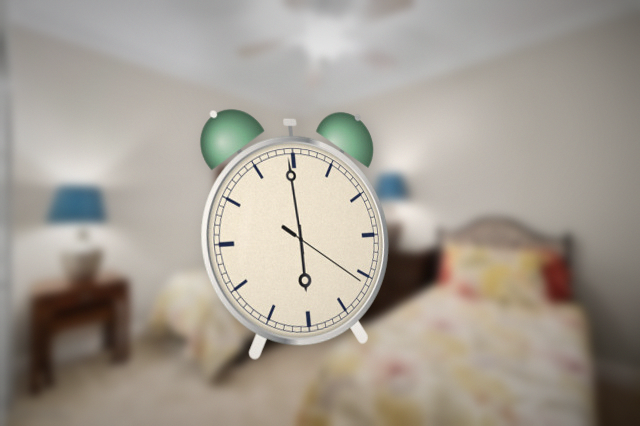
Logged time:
h=5 m=59 s=21
